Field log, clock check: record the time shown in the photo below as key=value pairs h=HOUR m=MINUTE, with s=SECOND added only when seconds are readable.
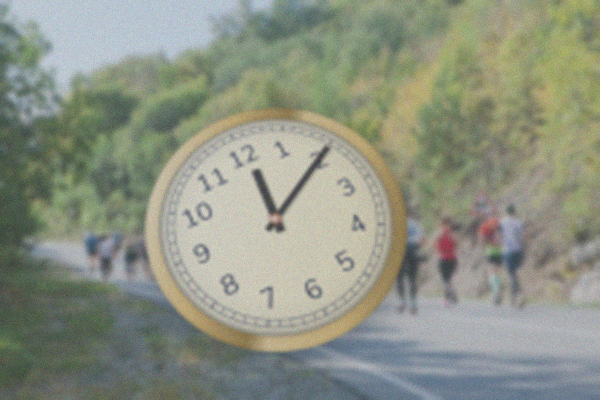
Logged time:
h=12 m=10
